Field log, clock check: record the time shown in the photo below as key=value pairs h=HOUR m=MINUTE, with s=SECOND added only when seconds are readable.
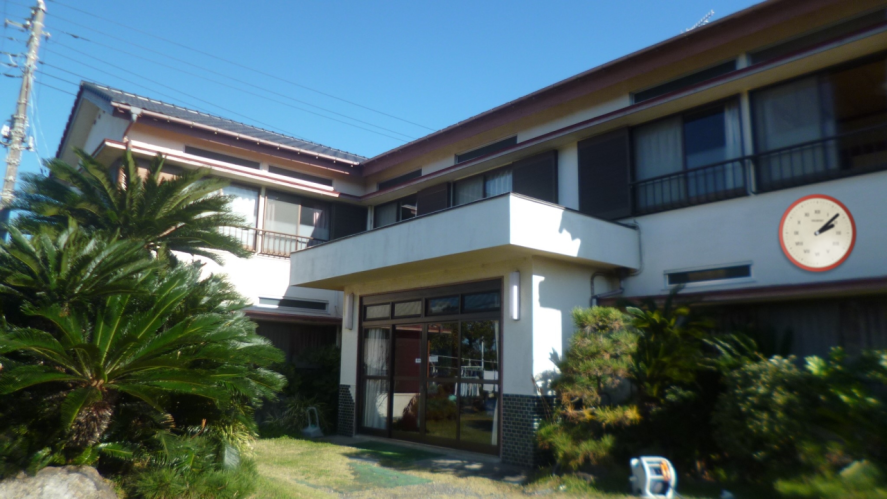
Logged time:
h=2 m=8
